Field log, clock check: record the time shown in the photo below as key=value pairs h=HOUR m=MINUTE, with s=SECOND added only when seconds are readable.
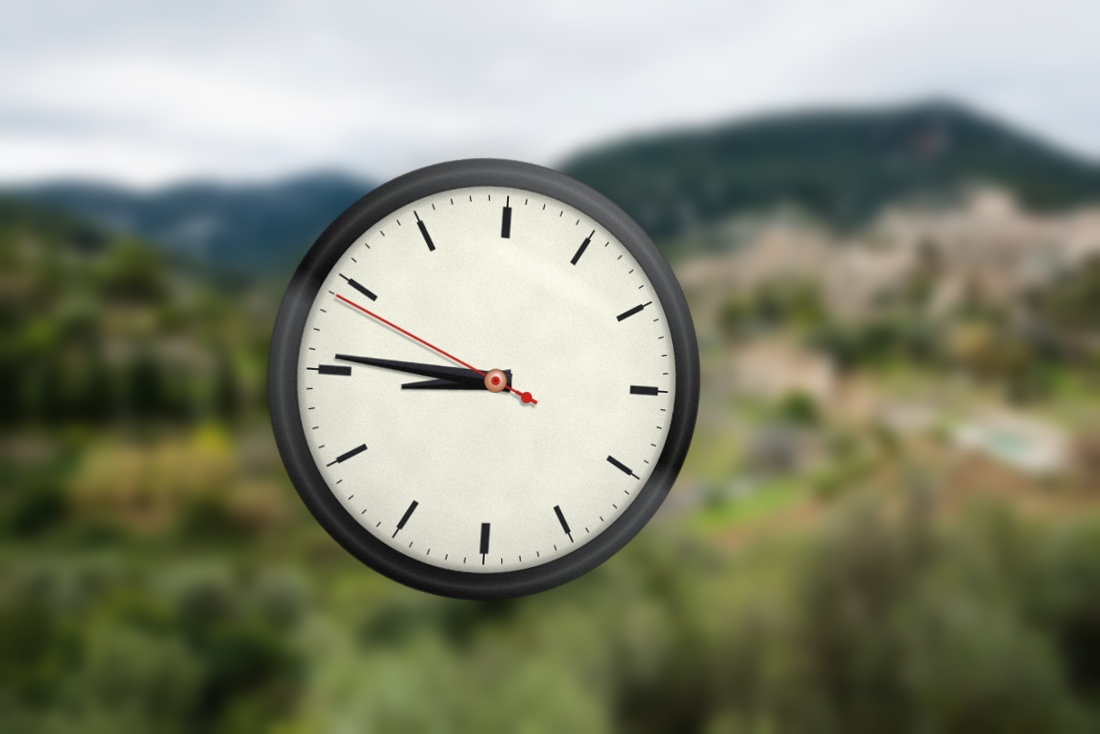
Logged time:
h=8 m=45 s=49
